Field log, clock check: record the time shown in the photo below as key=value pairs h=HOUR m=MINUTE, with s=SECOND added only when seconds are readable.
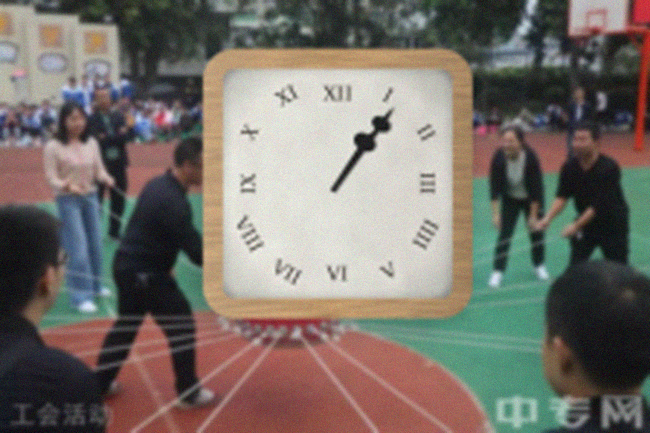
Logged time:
h=1 m=6
